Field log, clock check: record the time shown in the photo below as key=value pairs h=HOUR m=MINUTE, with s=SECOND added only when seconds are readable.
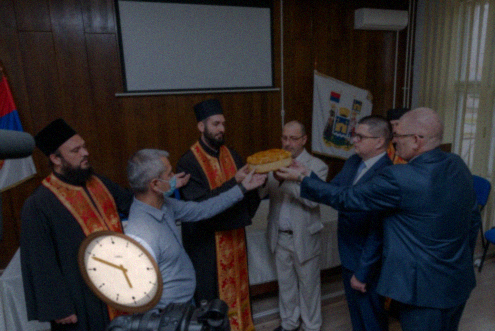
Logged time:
h=5 m=49
